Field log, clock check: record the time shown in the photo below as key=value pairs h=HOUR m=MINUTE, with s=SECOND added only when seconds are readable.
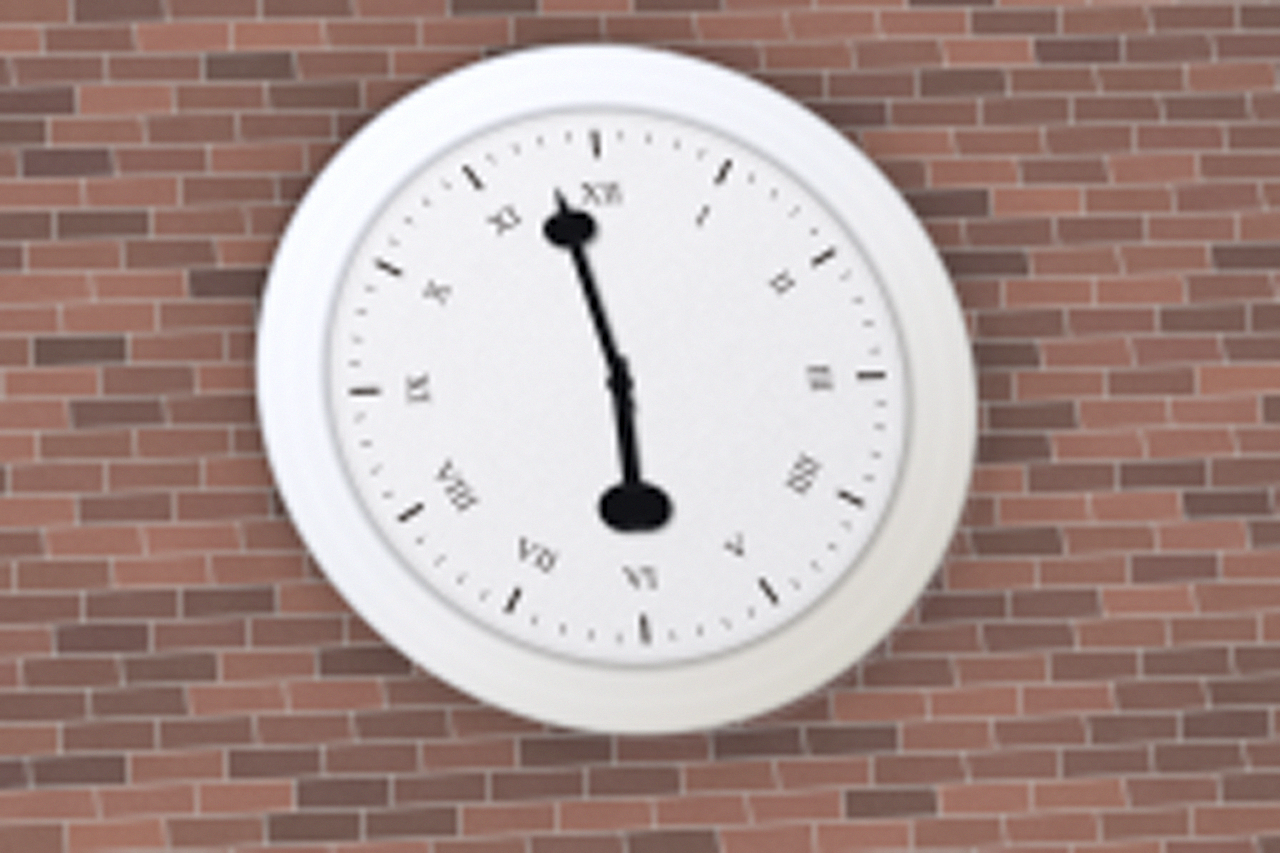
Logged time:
h=5 m=58
